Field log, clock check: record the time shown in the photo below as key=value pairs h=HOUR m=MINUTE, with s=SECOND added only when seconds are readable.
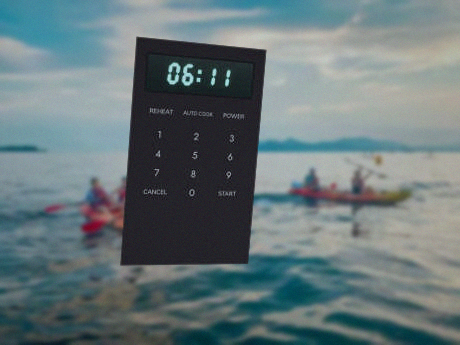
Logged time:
h=6 m=11
